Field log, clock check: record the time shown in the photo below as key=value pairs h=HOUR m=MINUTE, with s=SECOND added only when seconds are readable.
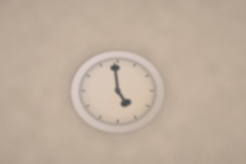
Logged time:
h=4 m=59
